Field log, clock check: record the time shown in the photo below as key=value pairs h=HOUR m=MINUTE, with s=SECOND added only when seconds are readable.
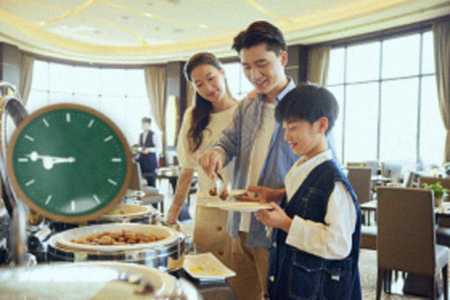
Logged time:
h=8 m=46
